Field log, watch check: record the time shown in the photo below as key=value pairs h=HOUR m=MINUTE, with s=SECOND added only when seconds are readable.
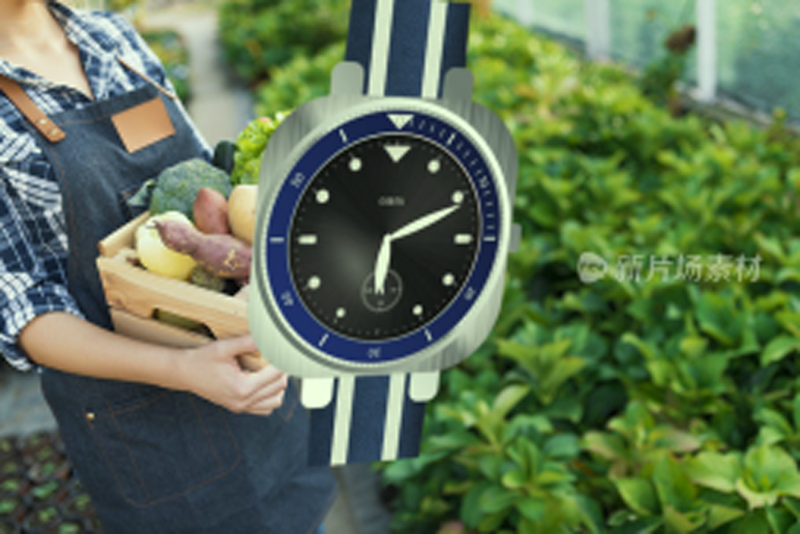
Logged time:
h=6 m=11
